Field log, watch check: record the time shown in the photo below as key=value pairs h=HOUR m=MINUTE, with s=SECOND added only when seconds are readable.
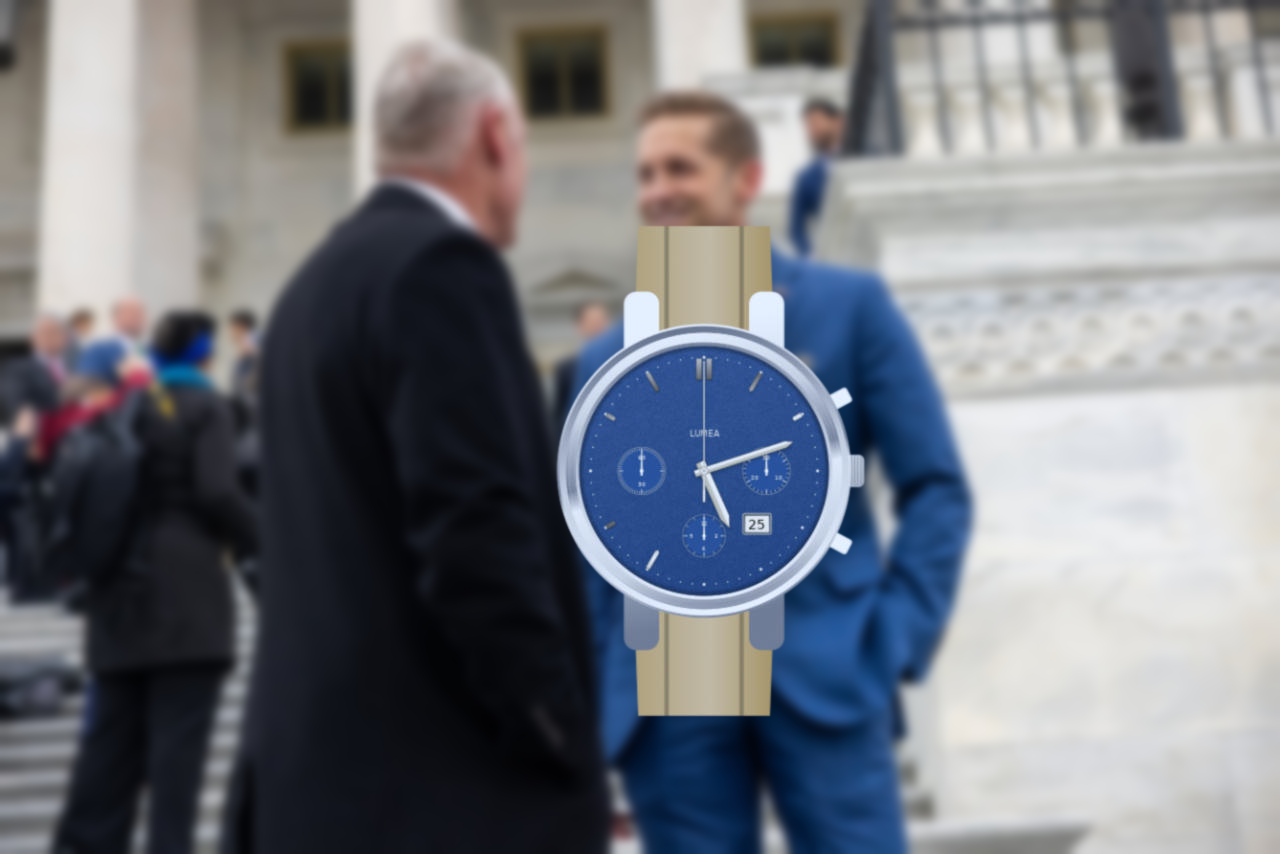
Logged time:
h=5 m=12
